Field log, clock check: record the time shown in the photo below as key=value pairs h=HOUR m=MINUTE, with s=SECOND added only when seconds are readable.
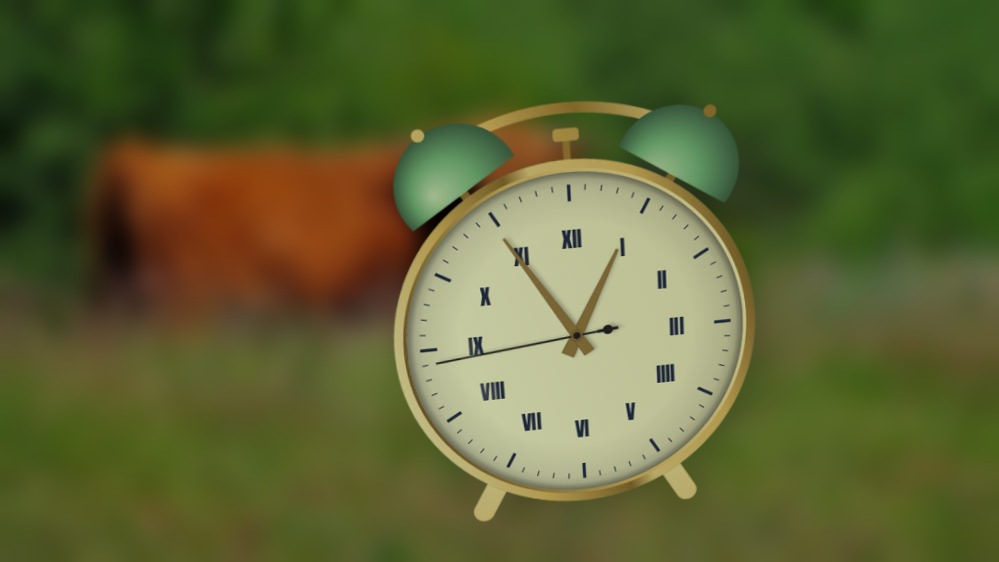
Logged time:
h=12 m=54 s=44
